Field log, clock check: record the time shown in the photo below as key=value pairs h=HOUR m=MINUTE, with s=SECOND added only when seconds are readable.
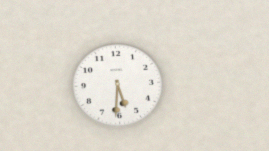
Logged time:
h=5 m=31
